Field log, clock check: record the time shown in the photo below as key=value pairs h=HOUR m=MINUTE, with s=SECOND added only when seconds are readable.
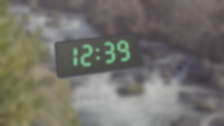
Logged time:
h=12 m=39
